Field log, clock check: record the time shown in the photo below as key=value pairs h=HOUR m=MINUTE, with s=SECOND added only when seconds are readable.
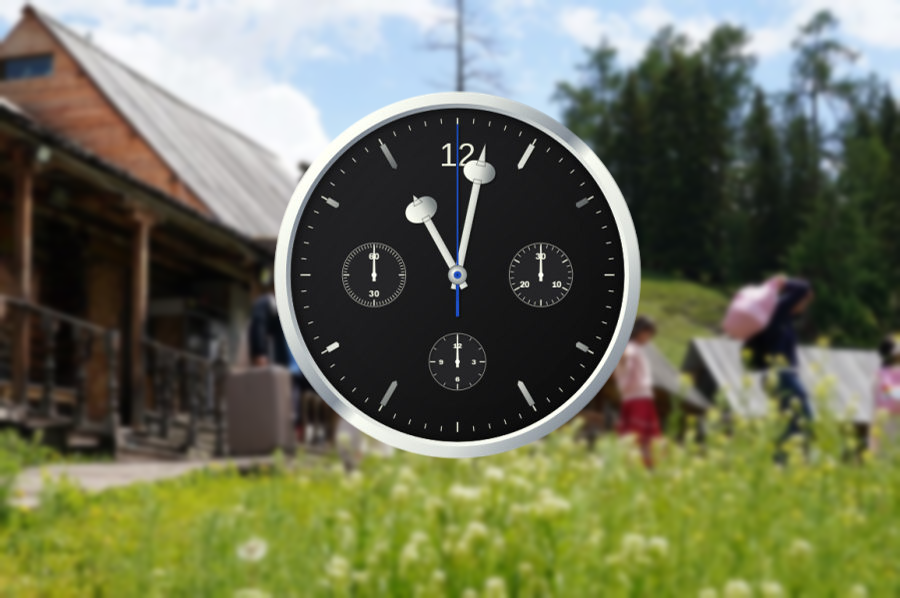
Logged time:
h=11 m=2
